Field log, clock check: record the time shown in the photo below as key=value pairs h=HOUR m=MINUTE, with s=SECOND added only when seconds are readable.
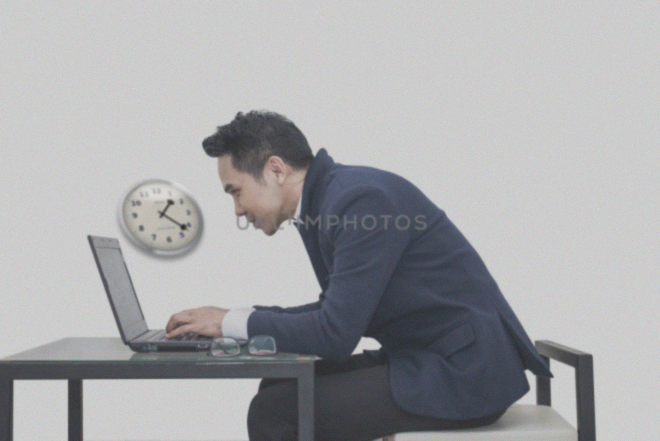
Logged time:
h=1 m=22
